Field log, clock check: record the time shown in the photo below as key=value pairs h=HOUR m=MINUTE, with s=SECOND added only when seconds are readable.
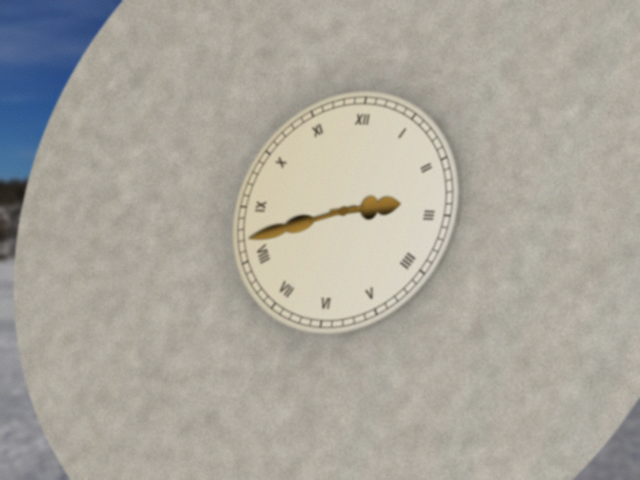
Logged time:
h=2 m=42
